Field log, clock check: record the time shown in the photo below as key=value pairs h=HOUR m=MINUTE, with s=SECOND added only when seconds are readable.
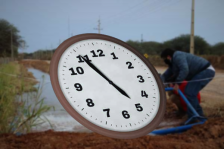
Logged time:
h=4 m=55
